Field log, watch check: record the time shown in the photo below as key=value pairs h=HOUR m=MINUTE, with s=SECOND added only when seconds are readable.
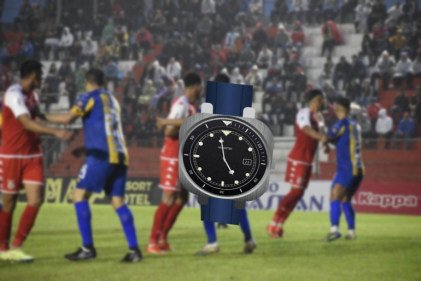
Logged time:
h=4 m=58
